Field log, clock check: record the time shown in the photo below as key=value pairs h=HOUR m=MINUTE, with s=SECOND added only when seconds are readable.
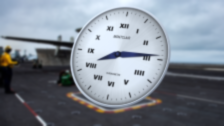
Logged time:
h=8 m=14
